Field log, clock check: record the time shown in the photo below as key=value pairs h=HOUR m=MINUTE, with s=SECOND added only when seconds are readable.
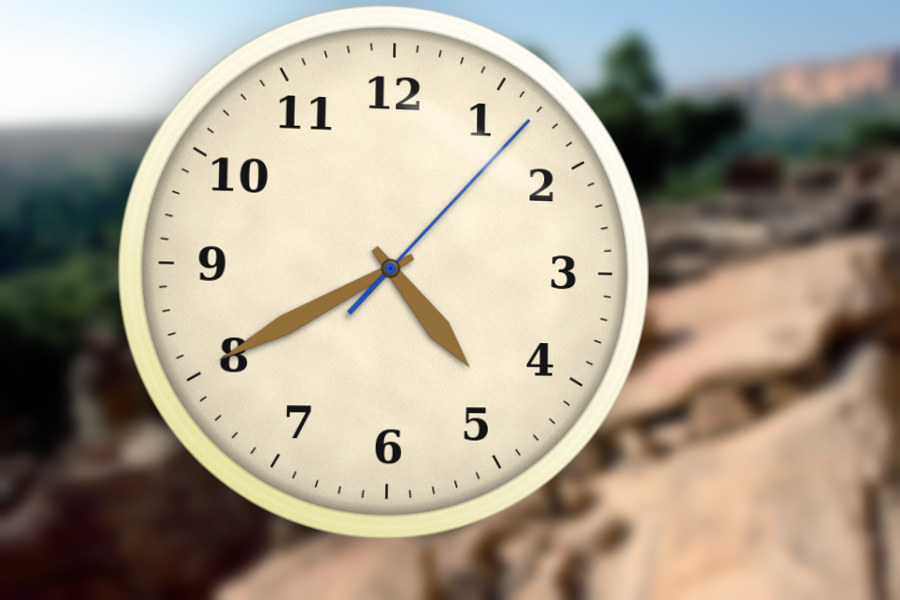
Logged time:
h=4 m=40 s=7
